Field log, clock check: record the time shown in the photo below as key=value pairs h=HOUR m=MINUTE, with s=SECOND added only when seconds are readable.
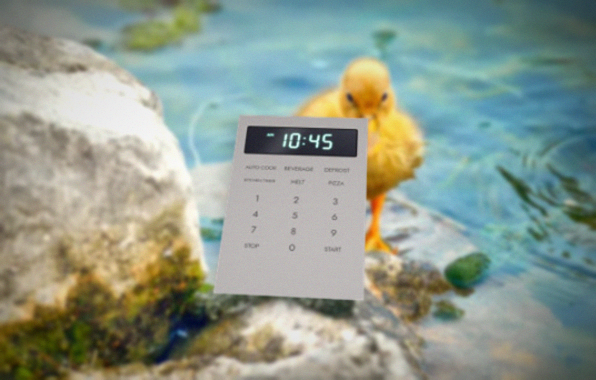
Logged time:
h=10 m=45
